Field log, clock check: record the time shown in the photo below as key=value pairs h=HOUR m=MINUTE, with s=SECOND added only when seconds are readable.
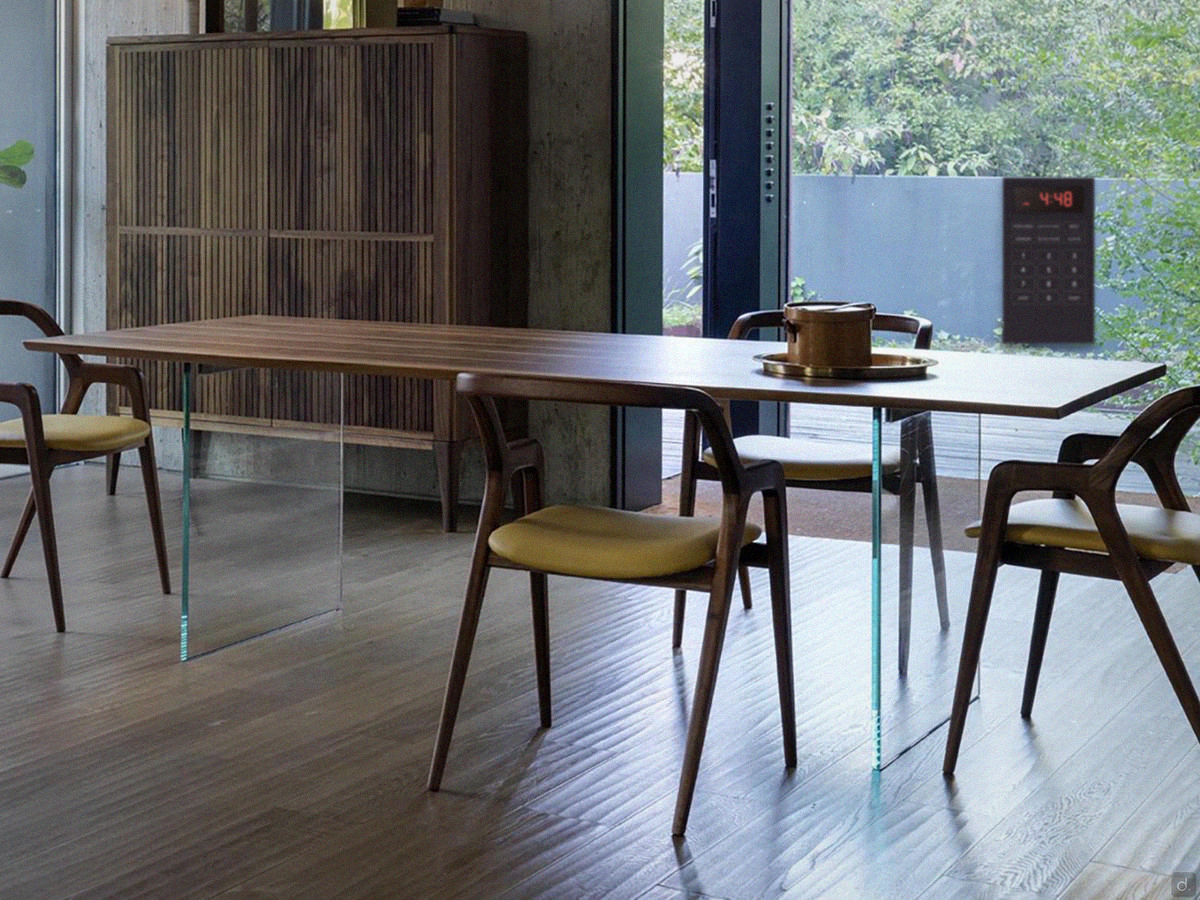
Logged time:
h=4 m=48
